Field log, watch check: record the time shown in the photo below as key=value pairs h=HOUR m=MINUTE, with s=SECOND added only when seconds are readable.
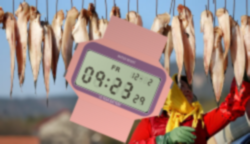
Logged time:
h=9 m=23
